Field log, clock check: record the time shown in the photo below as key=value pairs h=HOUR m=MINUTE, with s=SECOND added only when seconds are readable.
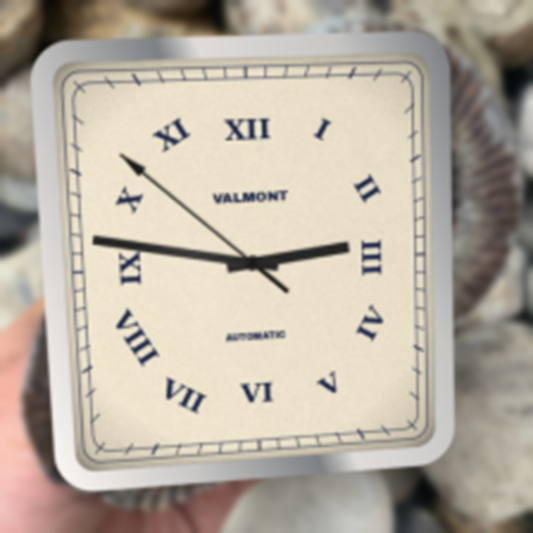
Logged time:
h=2 m=46 s=52
